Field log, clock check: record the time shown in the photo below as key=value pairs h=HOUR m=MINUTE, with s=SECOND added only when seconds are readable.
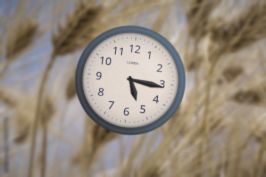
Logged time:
h=5 m=16
